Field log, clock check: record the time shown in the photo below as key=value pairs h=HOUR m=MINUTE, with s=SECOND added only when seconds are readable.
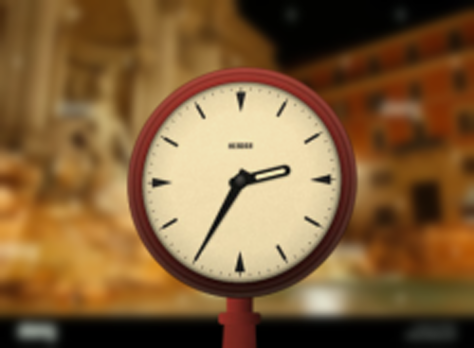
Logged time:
h=2 m=35
